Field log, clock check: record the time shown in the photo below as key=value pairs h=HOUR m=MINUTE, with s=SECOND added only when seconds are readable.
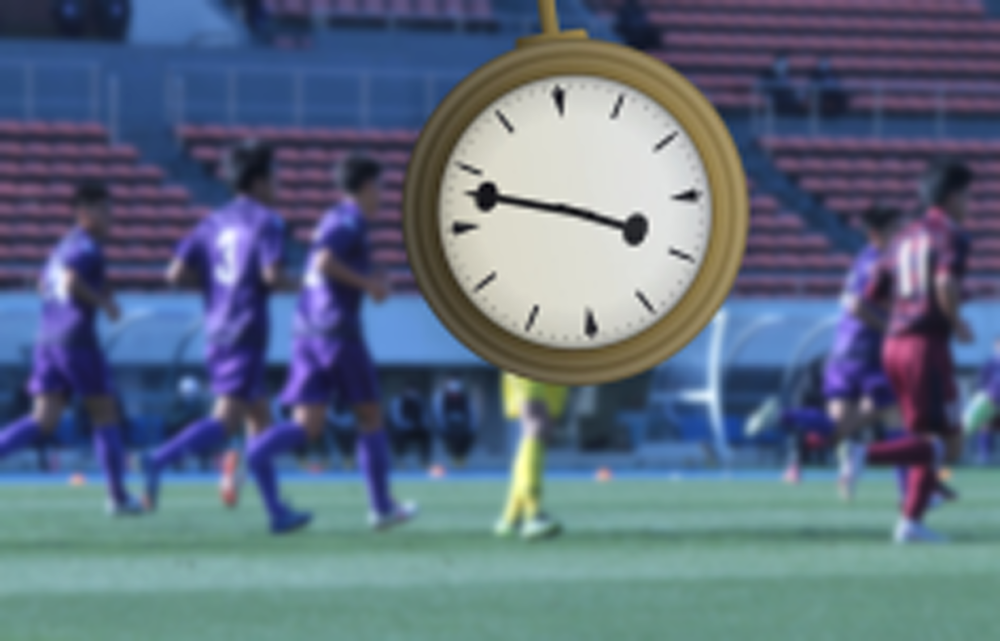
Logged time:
h=3 m=48
